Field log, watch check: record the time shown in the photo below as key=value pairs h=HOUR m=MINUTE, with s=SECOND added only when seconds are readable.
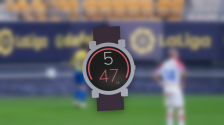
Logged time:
h=5 m=47
